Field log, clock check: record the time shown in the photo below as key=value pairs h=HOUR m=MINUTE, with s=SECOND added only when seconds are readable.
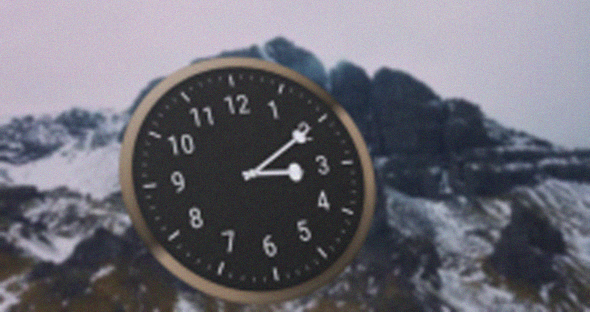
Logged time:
h=3 m=10
